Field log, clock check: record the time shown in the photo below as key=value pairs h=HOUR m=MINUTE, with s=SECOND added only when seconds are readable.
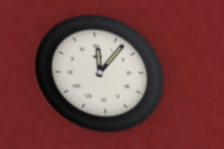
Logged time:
h=12 m=7
